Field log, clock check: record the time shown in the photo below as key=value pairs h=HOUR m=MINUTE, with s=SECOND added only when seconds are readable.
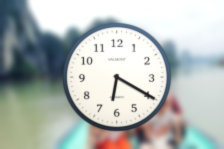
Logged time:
h=6 m=20
